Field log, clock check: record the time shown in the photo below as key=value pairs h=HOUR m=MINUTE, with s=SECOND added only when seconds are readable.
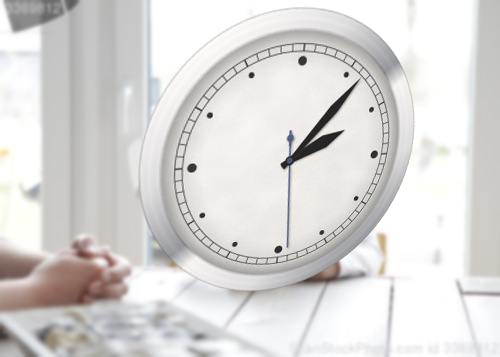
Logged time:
h=2 m=6 s=29
